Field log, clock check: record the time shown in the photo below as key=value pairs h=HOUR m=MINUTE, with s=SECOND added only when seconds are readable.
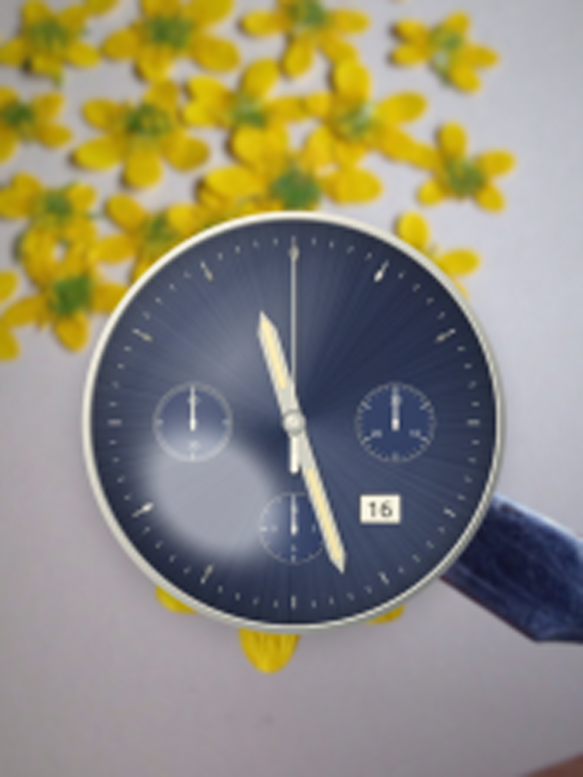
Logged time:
h=11 m=27
